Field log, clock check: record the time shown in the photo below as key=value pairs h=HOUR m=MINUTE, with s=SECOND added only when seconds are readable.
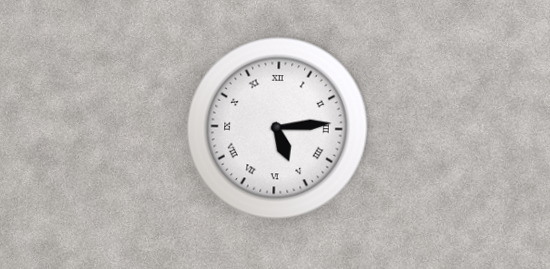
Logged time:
h=5 m=14
